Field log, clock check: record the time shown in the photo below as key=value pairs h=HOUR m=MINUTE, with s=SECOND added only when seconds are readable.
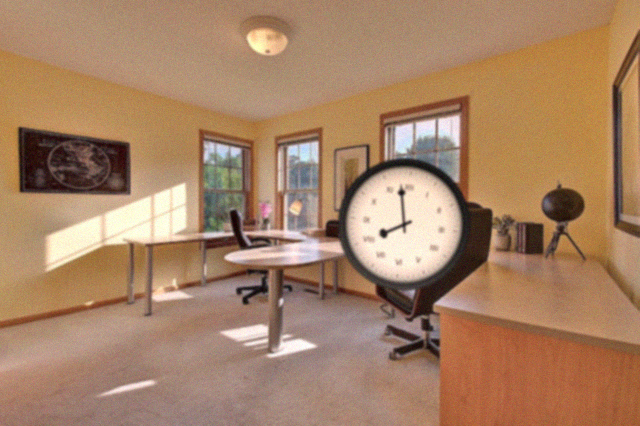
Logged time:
h=7 m=58
